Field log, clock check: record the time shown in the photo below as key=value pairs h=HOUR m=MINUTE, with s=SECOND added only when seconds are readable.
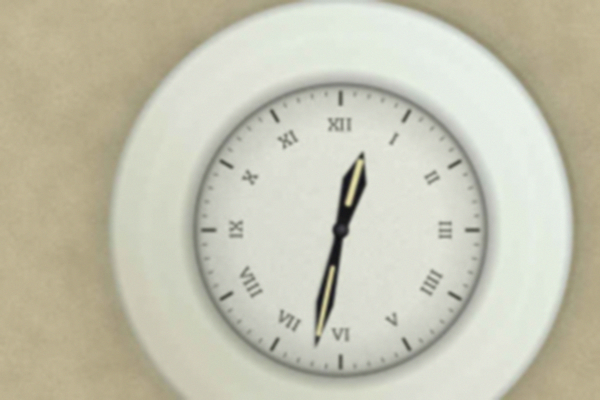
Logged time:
h=12 m=32
